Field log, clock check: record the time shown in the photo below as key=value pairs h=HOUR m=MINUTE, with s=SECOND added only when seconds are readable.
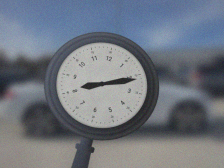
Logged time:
h=8 m=11
